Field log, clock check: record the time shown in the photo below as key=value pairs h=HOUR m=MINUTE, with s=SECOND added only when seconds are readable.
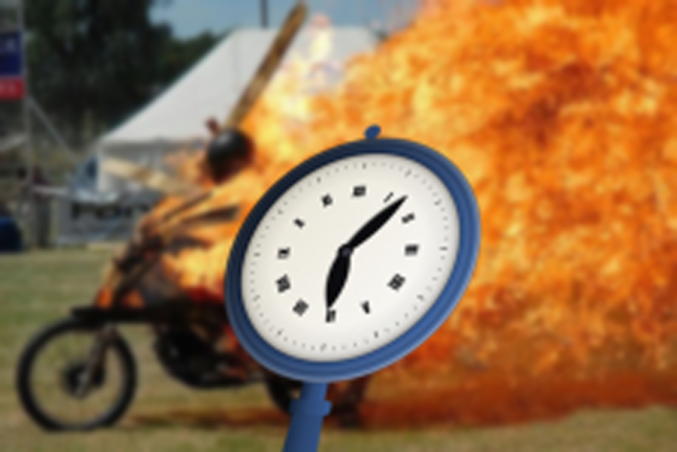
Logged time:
h=6 m=7
